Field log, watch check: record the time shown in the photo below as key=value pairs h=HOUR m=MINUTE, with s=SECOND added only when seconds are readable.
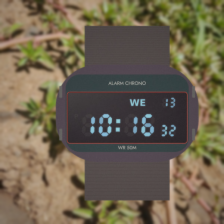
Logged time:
h=10 m=16 s=32
